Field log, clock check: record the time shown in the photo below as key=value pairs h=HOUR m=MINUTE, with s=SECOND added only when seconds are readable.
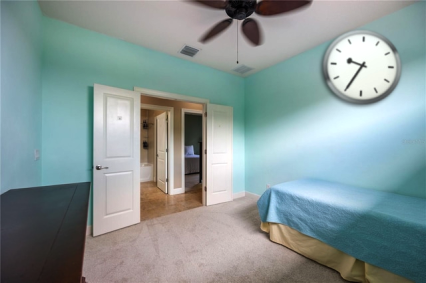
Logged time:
h=9 m=35
